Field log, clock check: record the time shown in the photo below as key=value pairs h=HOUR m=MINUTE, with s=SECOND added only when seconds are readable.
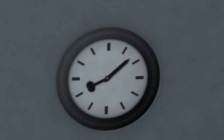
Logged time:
h=8 m=8
